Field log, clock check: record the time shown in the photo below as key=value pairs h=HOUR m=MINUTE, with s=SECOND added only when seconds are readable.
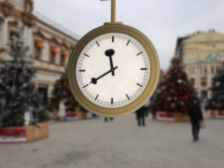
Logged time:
h=11 m=40
